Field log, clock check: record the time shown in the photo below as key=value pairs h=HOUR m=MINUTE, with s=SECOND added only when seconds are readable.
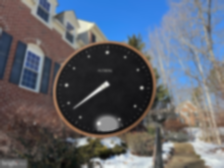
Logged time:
h=7 m=38
